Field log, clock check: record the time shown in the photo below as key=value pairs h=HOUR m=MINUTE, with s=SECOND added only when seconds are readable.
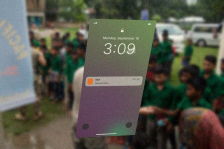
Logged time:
h=3 m=9
